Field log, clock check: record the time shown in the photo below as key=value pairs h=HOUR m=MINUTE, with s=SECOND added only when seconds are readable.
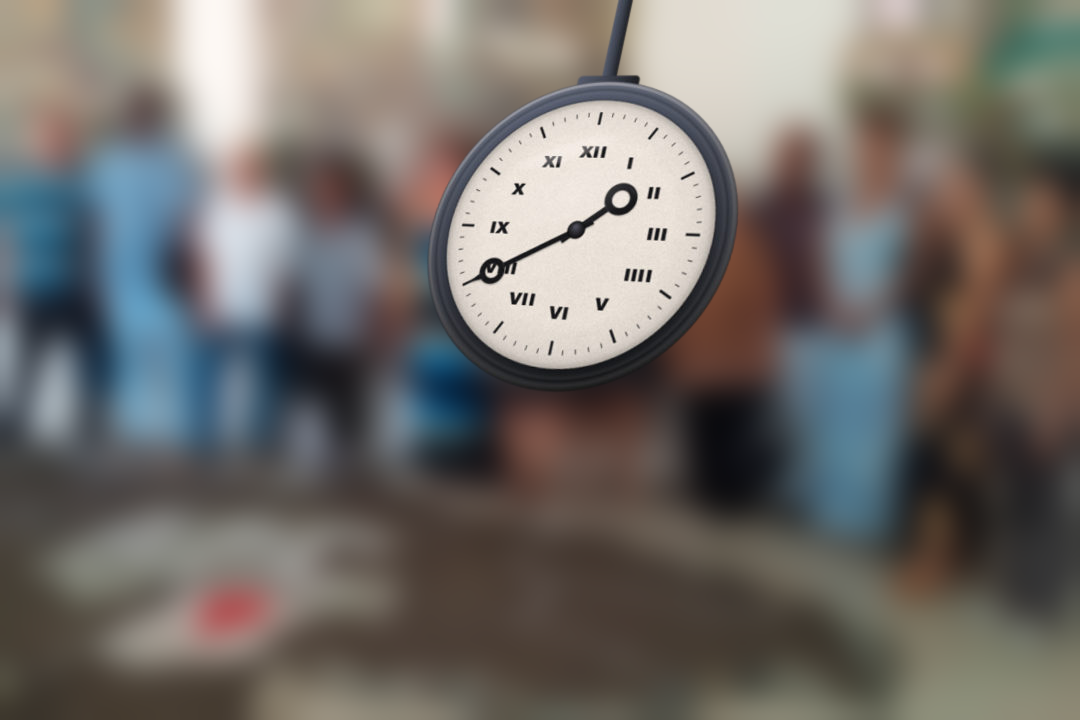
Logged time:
h=1 m=40
